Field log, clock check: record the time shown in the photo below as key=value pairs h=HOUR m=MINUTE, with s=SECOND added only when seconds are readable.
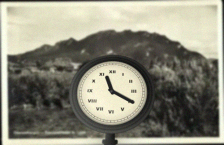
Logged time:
h=11 m=20
